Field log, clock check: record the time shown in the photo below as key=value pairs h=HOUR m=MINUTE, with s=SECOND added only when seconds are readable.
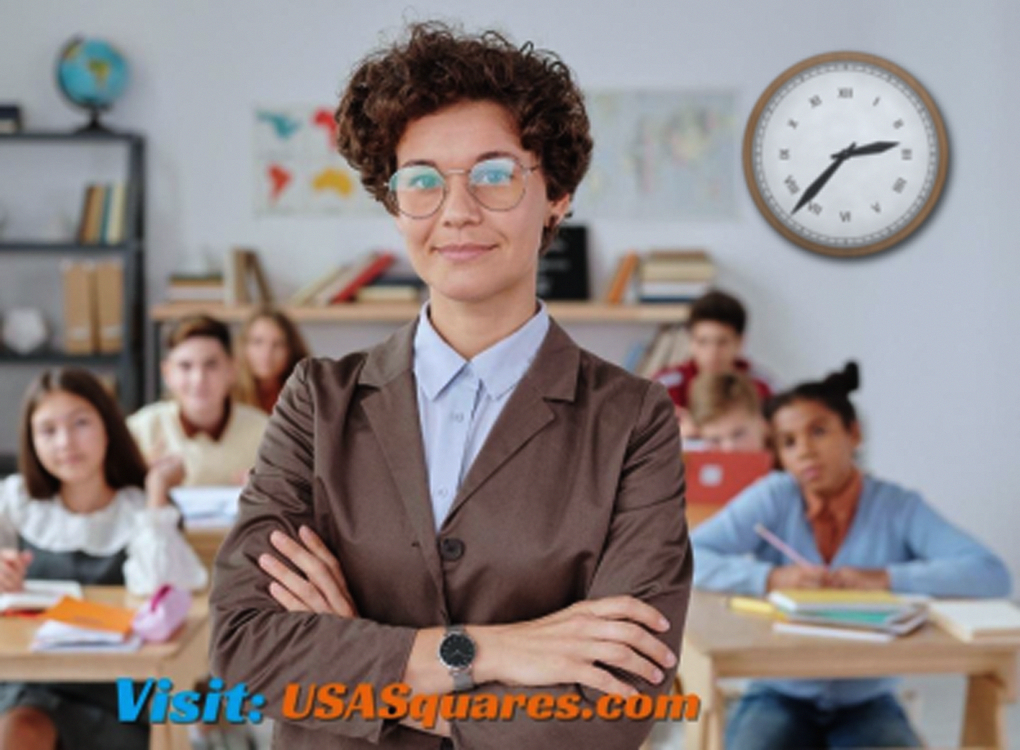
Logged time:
h=2 m=37
